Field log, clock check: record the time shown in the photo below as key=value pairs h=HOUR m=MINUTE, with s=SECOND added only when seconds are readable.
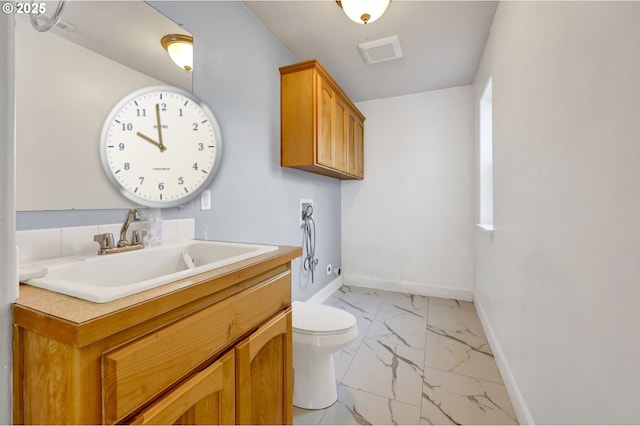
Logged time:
h=9 m=59
